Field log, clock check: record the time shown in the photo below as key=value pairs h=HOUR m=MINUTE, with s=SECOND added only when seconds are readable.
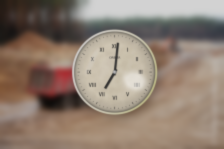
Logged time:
h=7 m=1
